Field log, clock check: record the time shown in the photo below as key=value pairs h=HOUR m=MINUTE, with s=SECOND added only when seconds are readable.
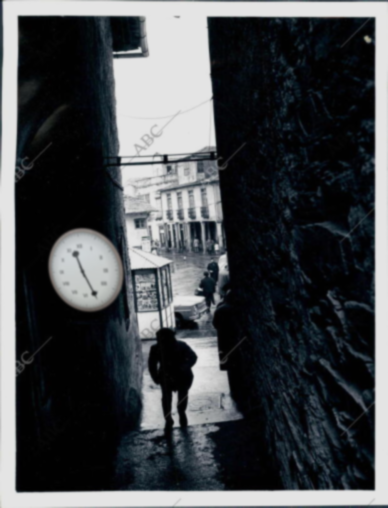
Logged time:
h=11 m=26
